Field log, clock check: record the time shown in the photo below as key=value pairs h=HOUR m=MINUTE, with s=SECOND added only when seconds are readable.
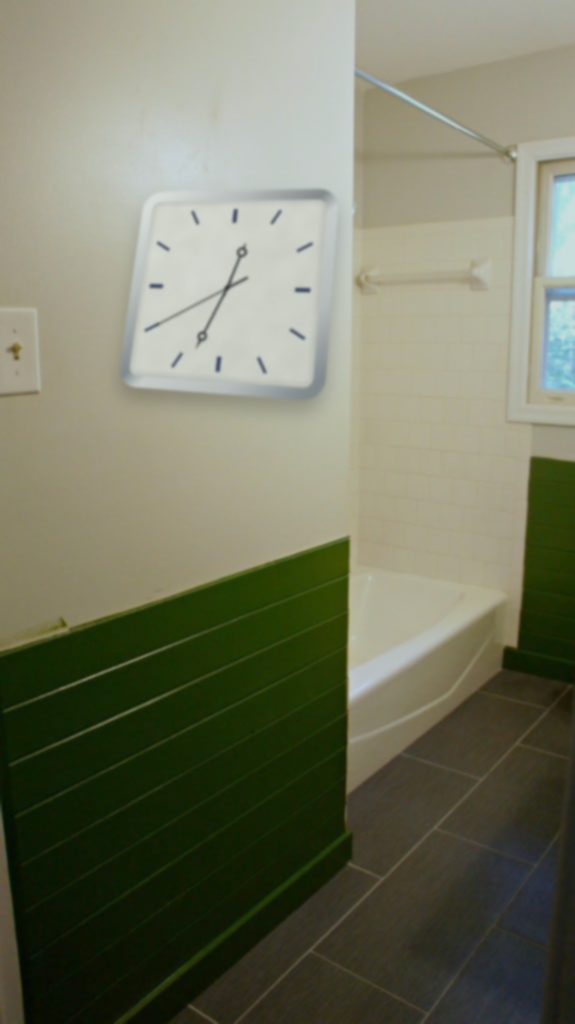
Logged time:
h=12 m=33 s=40
